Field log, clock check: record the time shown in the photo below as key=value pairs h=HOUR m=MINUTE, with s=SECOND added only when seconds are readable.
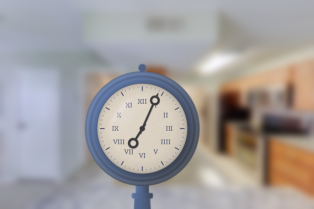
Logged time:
h=7 m=4
